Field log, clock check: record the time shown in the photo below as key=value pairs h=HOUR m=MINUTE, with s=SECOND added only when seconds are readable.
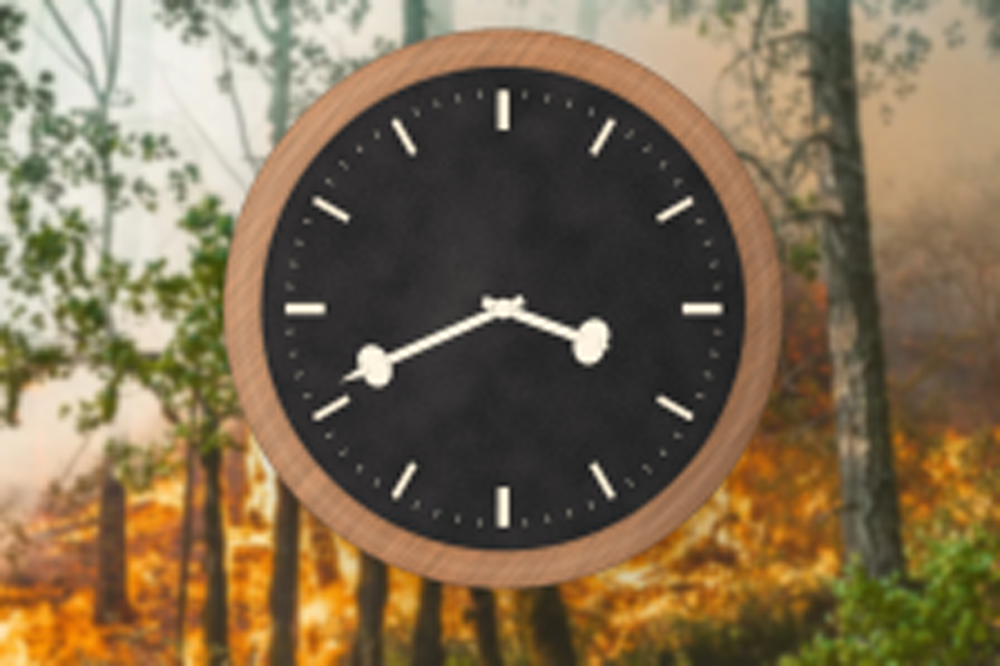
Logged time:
h=3 m=41
